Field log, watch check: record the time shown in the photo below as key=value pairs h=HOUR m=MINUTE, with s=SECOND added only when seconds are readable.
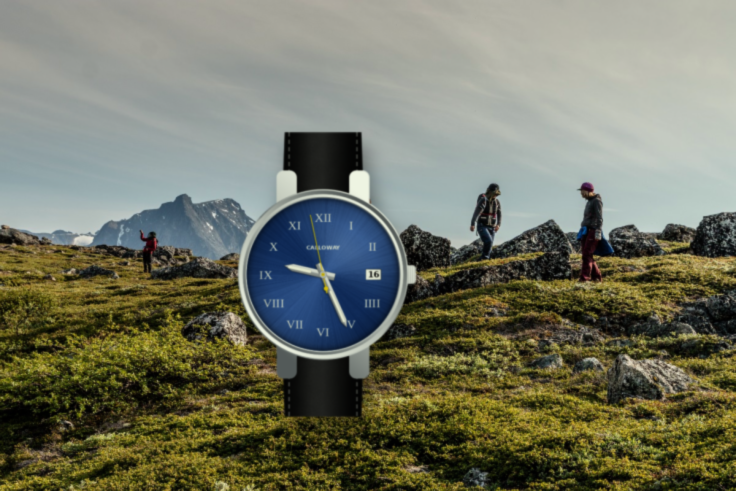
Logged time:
h=9 m=25 s=58
